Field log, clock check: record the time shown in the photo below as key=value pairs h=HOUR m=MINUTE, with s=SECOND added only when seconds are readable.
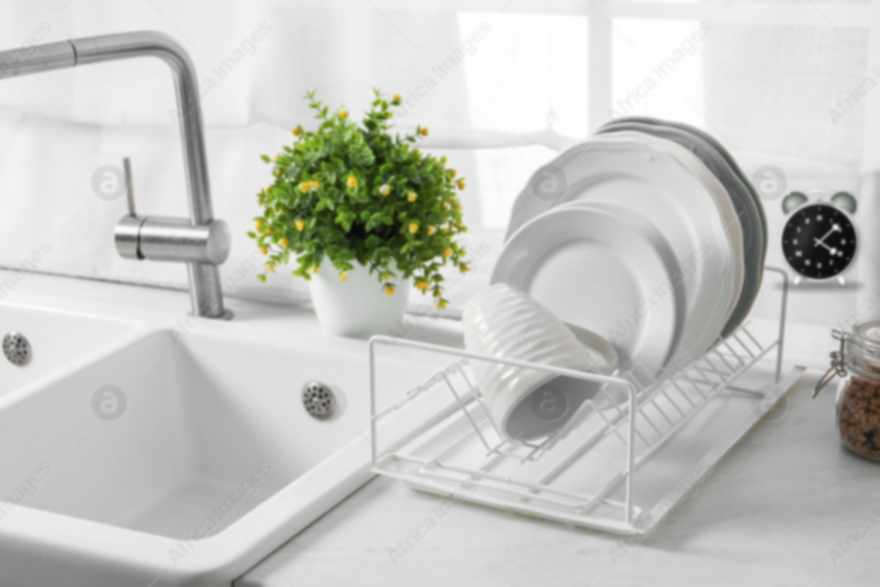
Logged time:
h=4 m=8
